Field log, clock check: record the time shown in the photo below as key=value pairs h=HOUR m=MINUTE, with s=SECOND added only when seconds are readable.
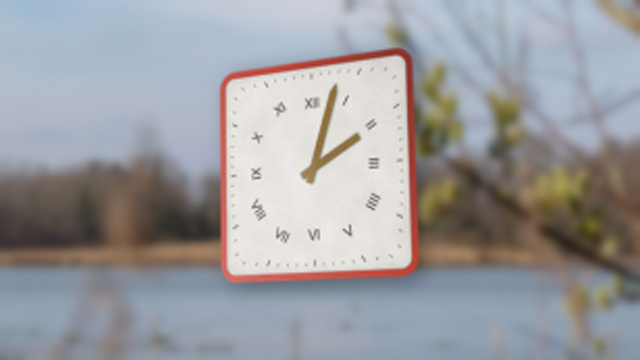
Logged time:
h=2 m=3
